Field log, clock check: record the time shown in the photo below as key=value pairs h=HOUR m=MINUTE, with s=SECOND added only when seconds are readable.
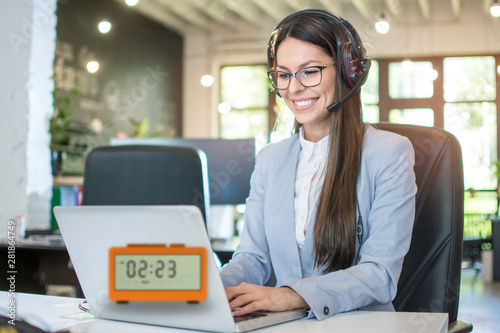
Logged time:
h=2 m=23
